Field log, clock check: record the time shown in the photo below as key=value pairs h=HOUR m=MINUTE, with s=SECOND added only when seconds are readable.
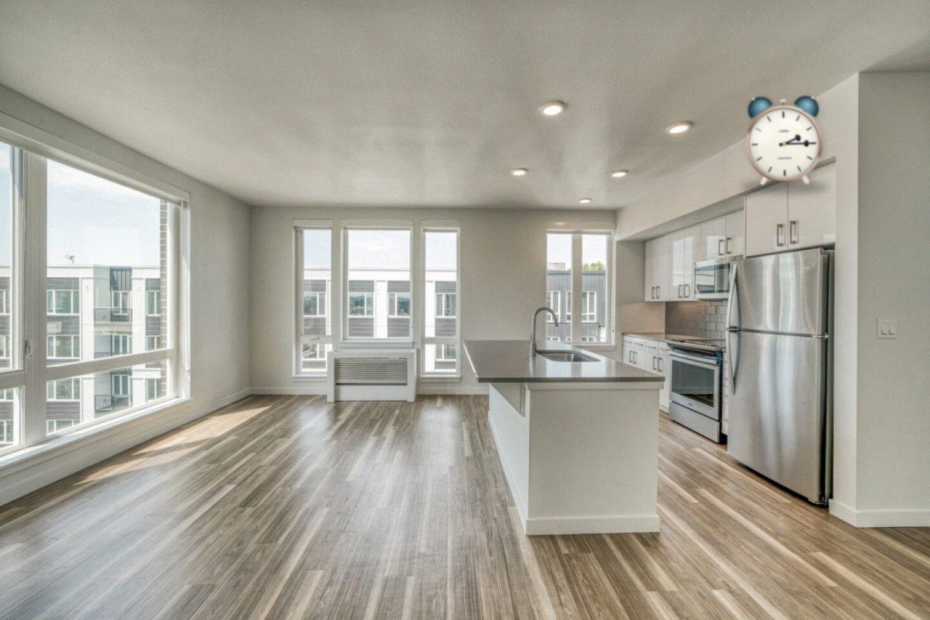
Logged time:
h=2 m=15
